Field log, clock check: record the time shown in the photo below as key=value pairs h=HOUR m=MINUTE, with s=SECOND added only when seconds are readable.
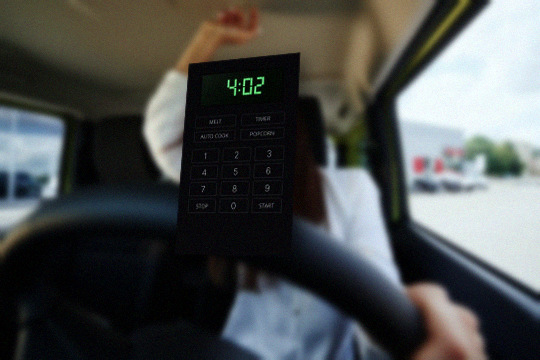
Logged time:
h=4 m=2
